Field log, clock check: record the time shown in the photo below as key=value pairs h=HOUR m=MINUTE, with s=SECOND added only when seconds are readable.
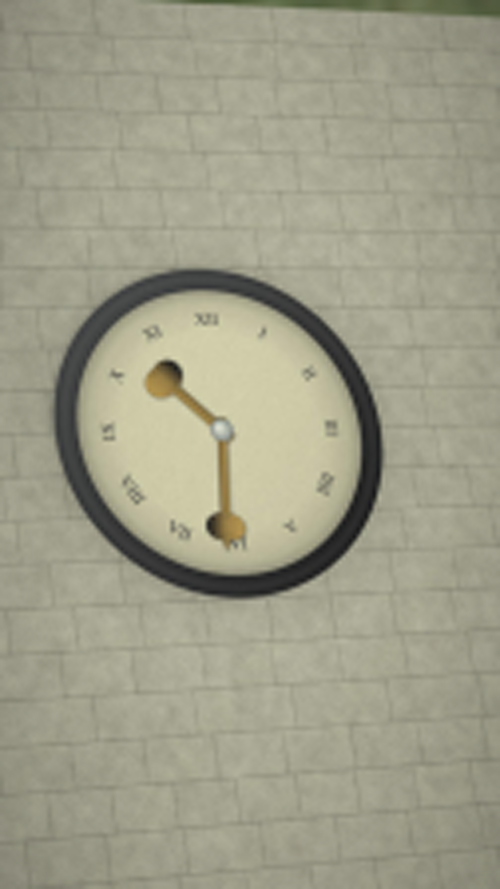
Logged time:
h=10 m=31
